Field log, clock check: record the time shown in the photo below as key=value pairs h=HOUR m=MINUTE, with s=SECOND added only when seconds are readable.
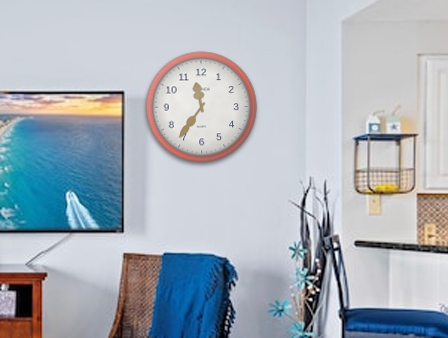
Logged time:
h=11 m=36
